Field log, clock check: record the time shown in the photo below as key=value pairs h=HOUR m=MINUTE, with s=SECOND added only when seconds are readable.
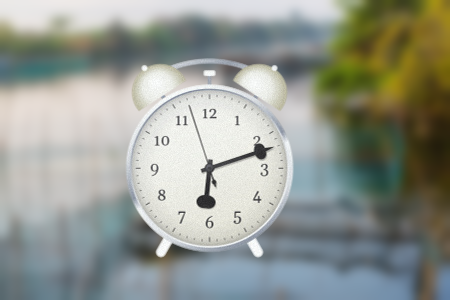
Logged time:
h=6 m=11 s=57
